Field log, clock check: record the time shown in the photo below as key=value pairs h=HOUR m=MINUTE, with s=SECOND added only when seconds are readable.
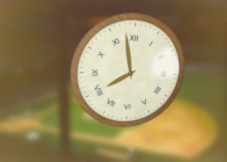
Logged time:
h=7 m=58
